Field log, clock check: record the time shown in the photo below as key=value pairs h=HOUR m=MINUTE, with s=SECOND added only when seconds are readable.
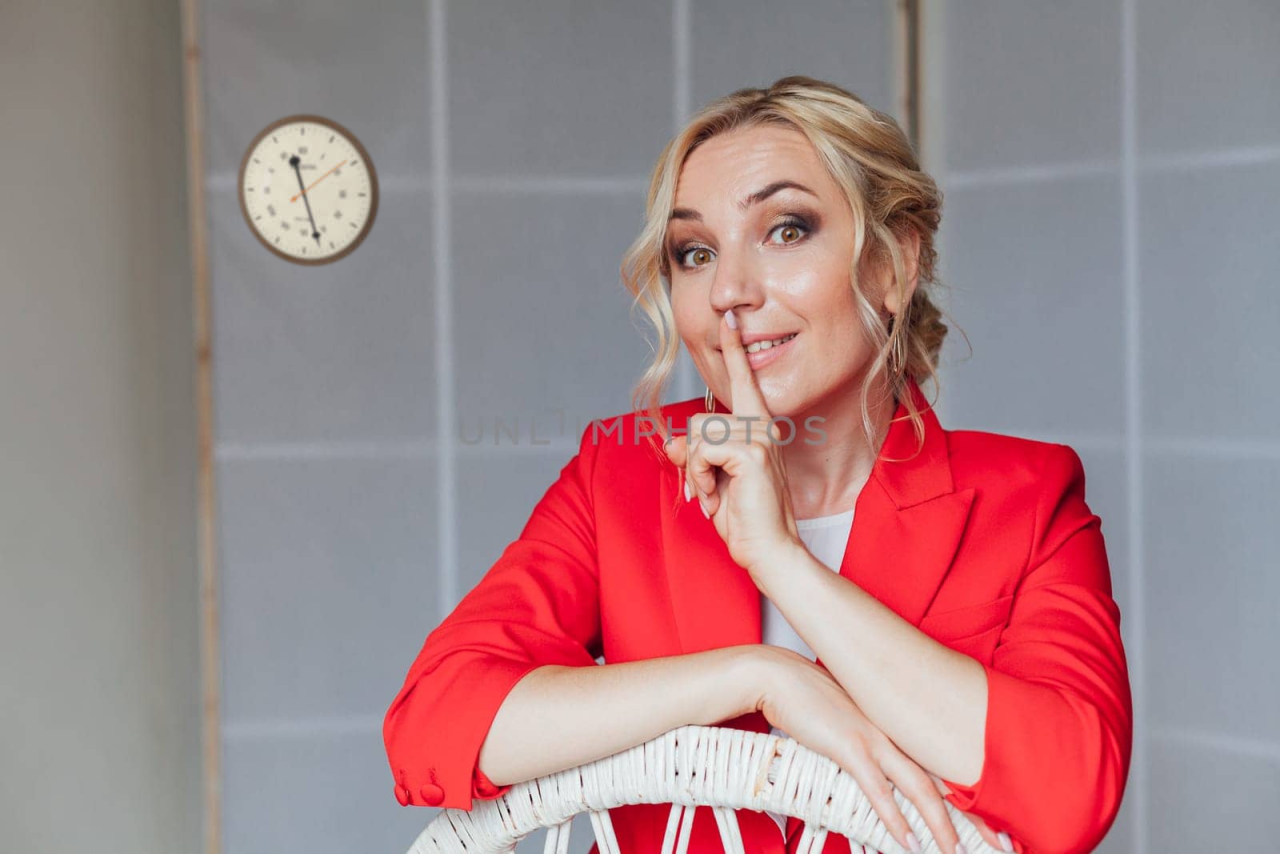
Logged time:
h=11 m=27 s=9
